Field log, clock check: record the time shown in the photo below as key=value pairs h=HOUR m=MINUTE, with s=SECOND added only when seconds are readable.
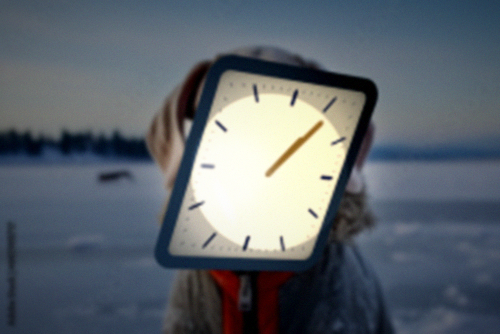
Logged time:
h=1 m=6
